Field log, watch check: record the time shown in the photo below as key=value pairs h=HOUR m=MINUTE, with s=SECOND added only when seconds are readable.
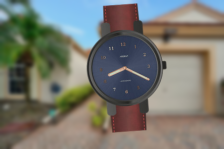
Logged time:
h=8 m=20
